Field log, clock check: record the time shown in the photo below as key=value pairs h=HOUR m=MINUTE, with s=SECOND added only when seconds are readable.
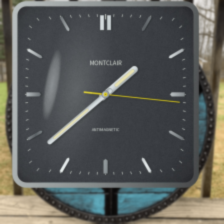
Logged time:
h=1 m=38 s=16
